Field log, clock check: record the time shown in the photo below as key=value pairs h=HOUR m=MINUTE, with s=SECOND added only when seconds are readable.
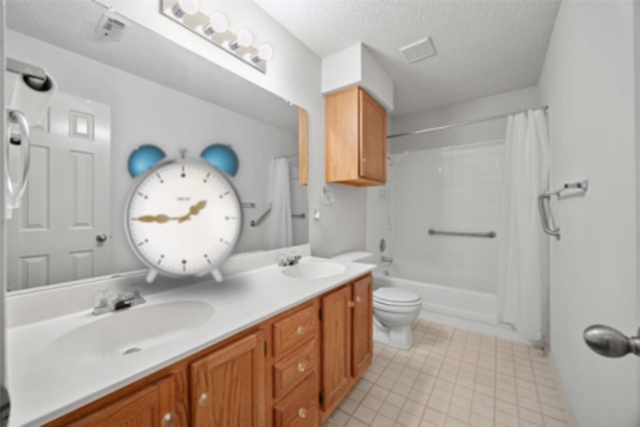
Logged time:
h=1 m=45
